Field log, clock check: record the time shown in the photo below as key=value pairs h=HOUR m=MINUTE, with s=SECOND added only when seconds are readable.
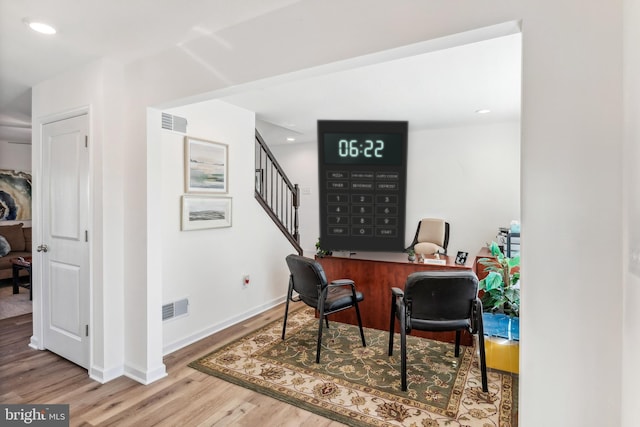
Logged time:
h=6 m=22
